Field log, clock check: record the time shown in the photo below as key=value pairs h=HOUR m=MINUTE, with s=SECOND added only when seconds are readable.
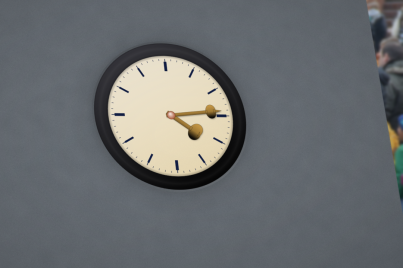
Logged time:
h=4 m=14
